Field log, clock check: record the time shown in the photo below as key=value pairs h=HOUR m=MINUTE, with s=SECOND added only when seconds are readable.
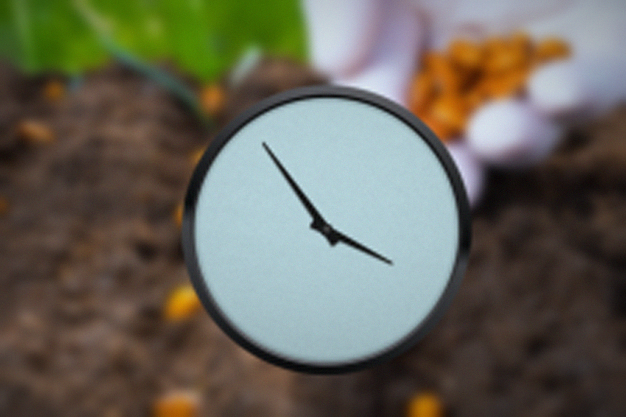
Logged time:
h=3 m=54
